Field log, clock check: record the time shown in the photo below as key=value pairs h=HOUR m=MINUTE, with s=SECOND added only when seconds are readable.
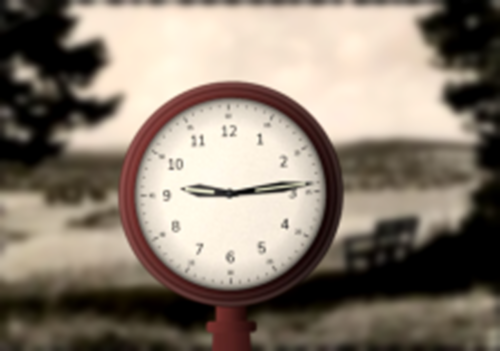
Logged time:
h=9 m=14
